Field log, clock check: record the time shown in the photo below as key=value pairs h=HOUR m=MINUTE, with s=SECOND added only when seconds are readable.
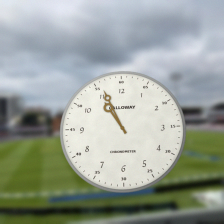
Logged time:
h=10 m=56
